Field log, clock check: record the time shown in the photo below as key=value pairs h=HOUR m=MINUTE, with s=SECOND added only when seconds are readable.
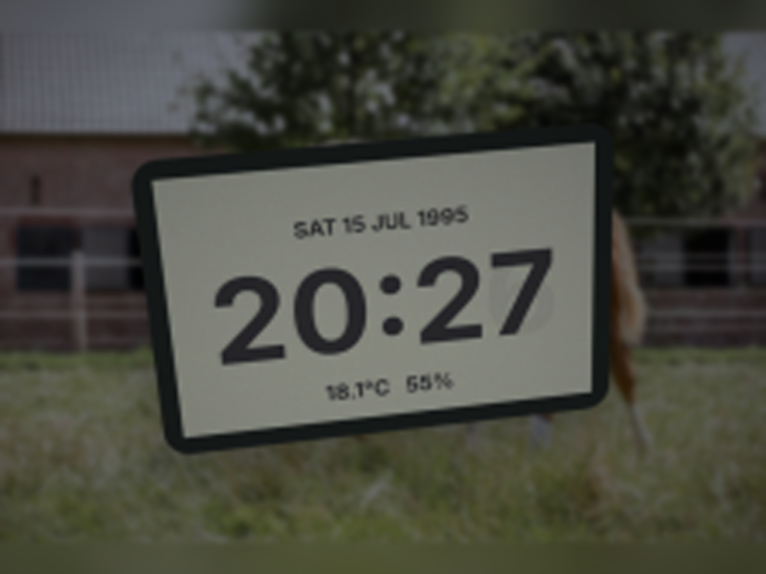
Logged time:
h=20 m=27
